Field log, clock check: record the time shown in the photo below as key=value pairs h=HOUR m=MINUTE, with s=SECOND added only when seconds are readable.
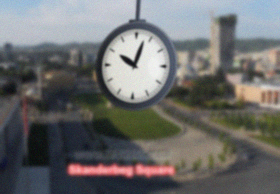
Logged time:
h=10 m=3
